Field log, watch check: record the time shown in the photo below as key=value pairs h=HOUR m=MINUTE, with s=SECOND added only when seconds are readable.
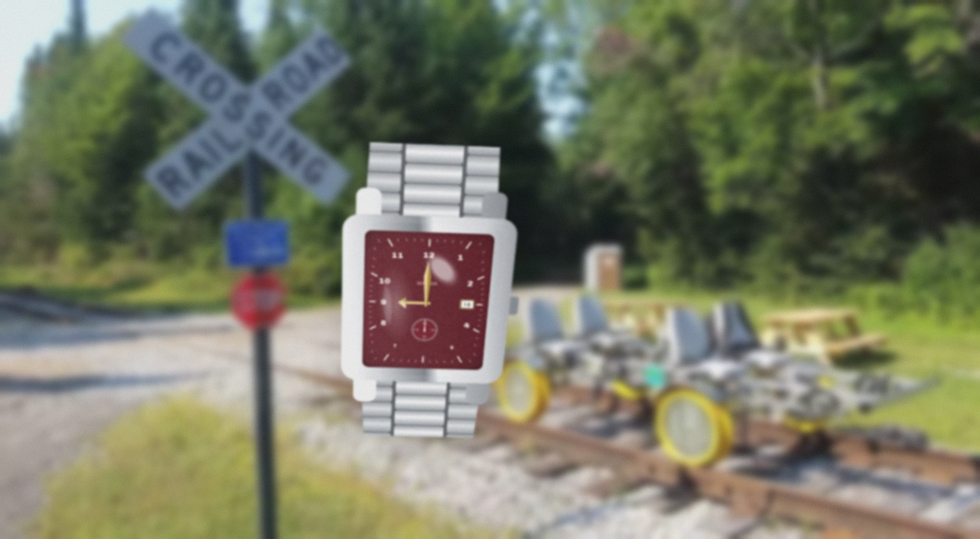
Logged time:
h=9 m=0
